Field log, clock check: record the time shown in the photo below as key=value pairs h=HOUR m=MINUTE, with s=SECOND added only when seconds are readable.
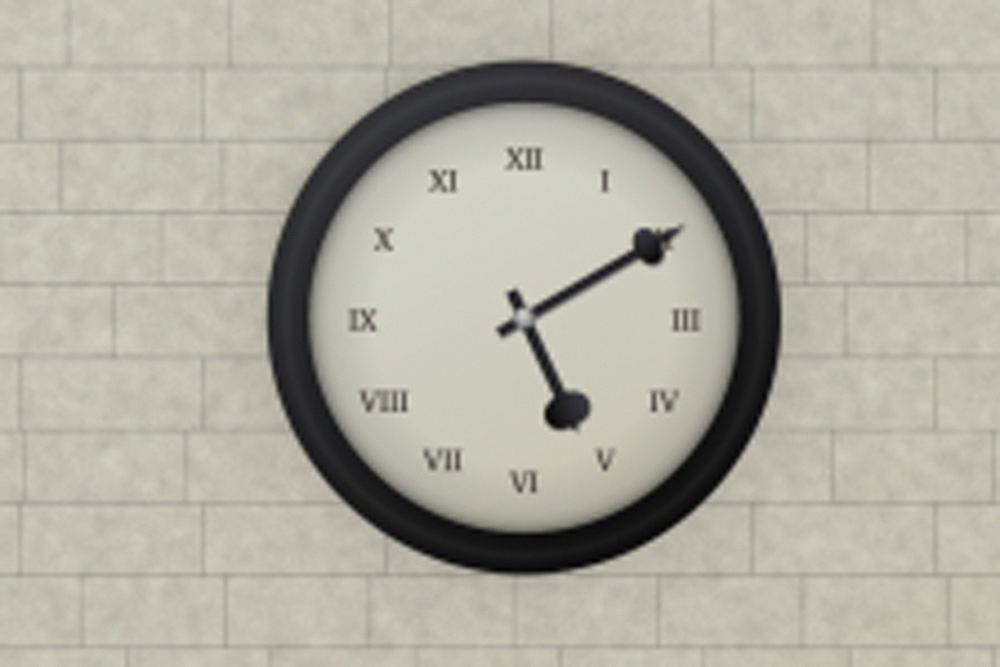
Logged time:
h=5 m=10
